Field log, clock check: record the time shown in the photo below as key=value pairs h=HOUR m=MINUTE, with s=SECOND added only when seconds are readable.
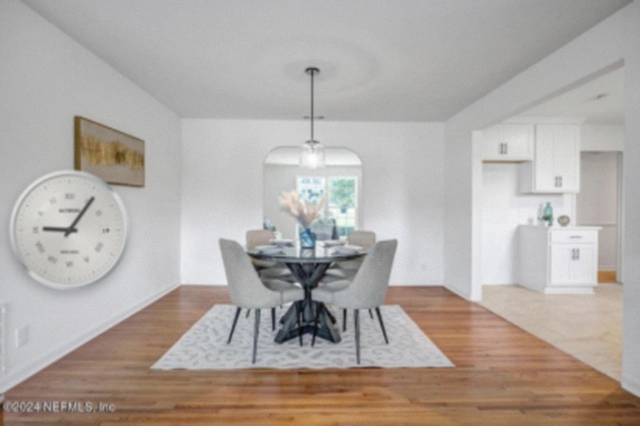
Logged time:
h=9 m=6
